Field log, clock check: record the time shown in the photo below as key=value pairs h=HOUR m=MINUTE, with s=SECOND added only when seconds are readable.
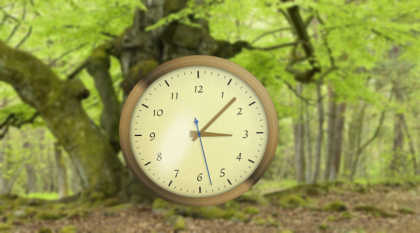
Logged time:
h=3 m=7 s=28
